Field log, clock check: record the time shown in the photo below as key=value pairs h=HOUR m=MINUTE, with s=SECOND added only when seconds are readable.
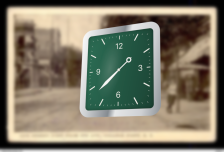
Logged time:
h=1 m=38
